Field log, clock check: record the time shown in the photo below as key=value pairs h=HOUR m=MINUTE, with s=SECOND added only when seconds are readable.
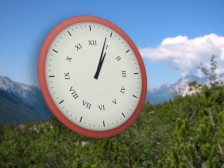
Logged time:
h=1 m=4
